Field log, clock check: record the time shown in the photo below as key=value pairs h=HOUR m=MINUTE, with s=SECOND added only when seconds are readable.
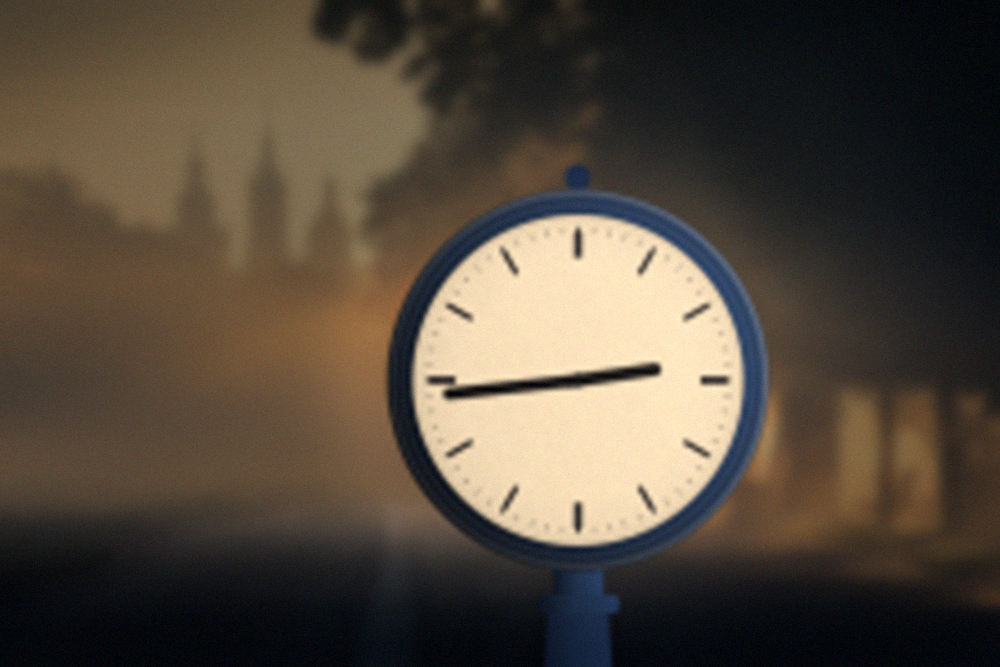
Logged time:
h=2 m=44
